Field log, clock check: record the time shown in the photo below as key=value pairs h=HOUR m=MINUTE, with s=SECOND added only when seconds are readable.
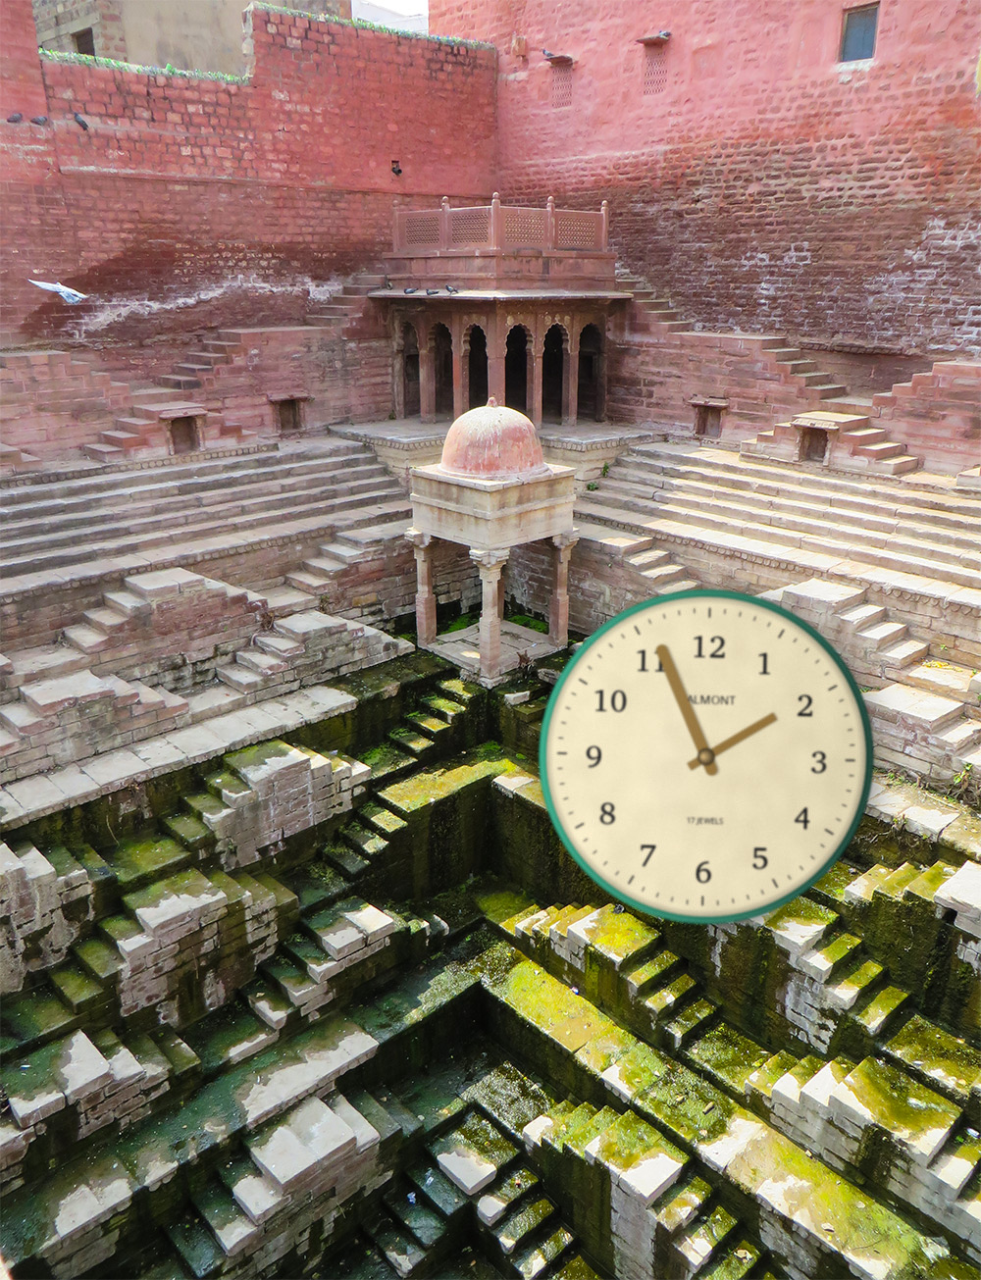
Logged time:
h=1 m=56
